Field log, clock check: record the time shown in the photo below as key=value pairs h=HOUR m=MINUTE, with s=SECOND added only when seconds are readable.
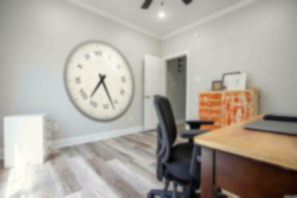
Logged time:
h=7 m=27
